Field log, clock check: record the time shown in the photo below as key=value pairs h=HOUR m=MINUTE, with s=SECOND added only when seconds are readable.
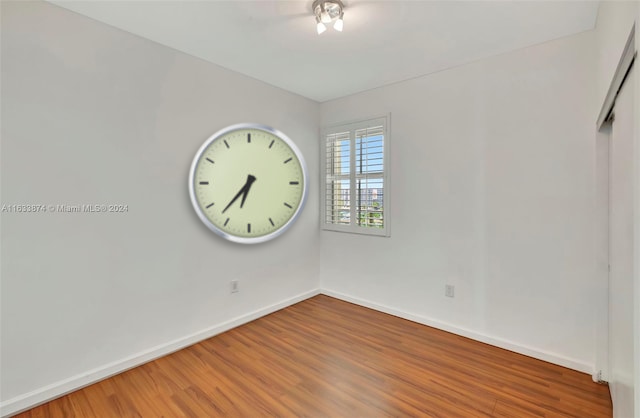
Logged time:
h=6 m=37
